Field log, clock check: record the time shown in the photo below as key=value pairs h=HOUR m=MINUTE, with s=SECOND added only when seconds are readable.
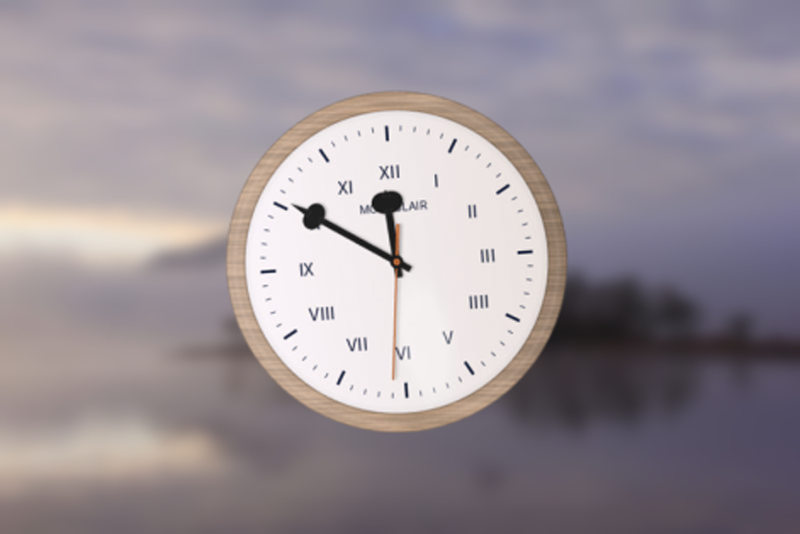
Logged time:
h=11 m=50 s=31
